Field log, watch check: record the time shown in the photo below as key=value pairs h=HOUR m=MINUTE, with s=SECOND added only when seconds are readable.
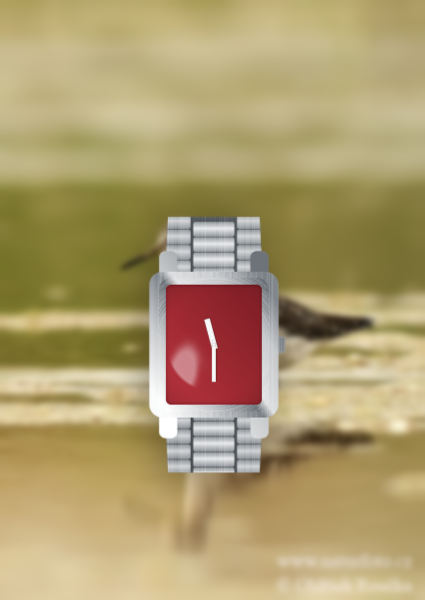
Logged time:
h=11 m=30
